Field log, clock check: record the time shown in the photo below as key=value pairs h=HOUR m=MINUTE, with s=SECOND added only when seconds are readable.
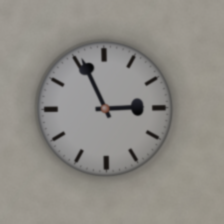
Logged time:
h=2 m=56
